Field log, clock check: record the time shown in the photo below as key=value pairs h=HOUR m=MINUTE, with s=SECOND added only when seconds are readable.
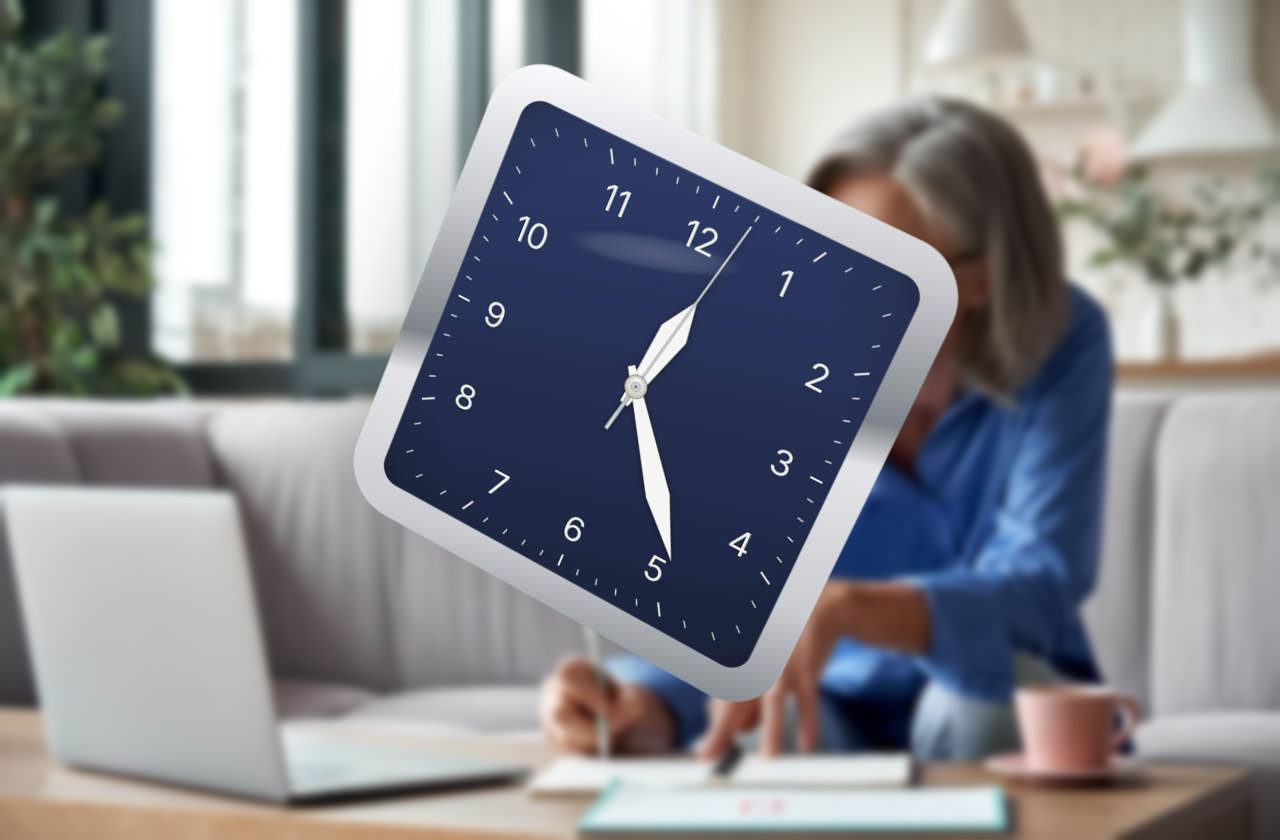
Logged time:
h=12 m=24 s=2
